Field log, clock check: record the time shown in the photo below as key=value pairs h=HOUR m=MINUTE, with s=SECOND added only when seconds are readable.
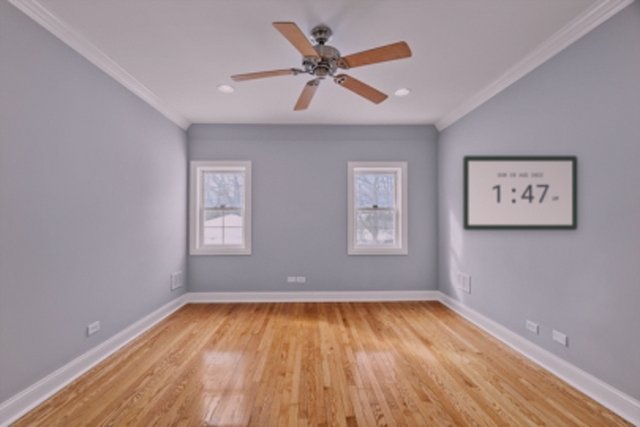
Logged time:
h=1 m=47
